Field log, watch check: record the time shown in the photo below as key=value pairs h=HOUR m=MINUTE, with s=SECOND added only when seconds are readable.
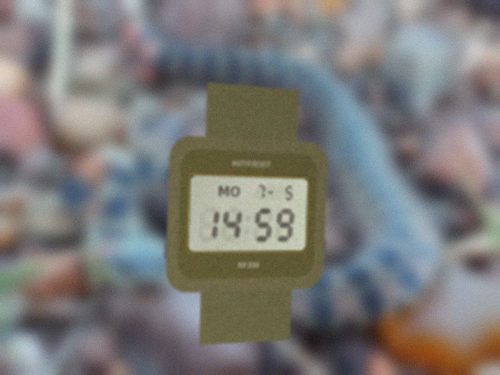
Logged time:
h=14 m=59
